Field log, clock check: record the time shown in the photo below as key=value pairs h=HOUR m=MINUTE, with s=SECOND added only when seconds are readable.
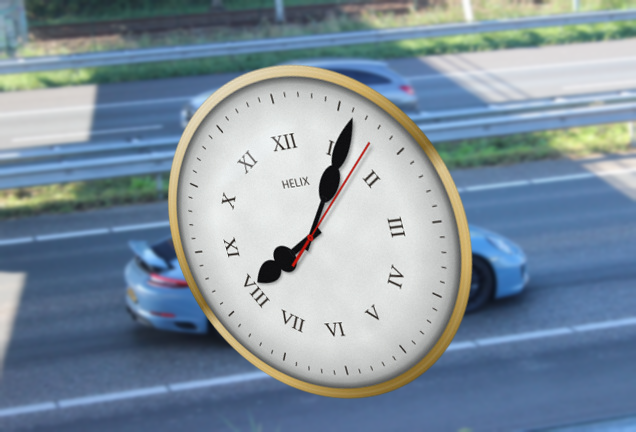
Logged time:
h=8 m=6 s=8
